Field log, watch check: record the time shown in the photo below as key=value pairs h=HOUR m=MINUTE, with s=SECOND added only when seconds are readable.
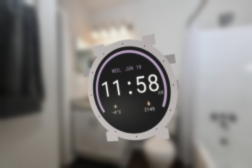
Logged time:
h=11 m=58
